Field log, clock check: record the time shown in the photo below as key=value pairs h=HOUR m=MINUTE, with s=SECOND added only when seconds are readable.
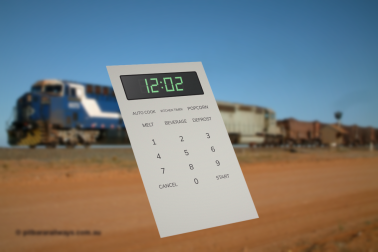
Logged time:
h=12 m=2
